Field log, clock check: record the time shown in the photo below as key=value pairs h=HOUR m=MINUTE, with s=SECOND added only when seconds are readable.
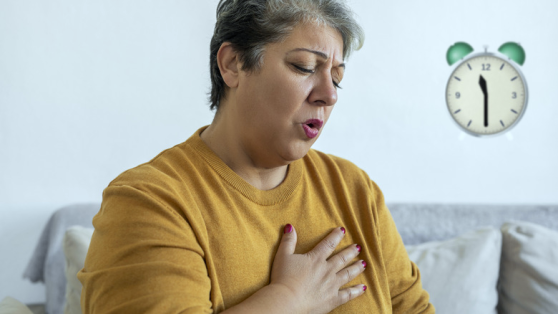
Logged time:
h=11 m=30
